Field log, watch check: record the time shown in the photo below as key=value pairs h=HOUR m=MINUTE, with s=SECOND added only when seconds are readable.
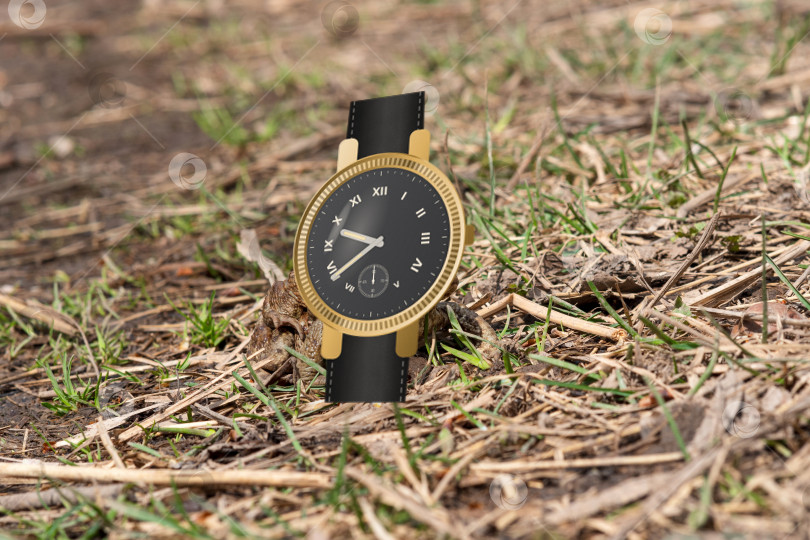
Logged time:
h=9 m=39
